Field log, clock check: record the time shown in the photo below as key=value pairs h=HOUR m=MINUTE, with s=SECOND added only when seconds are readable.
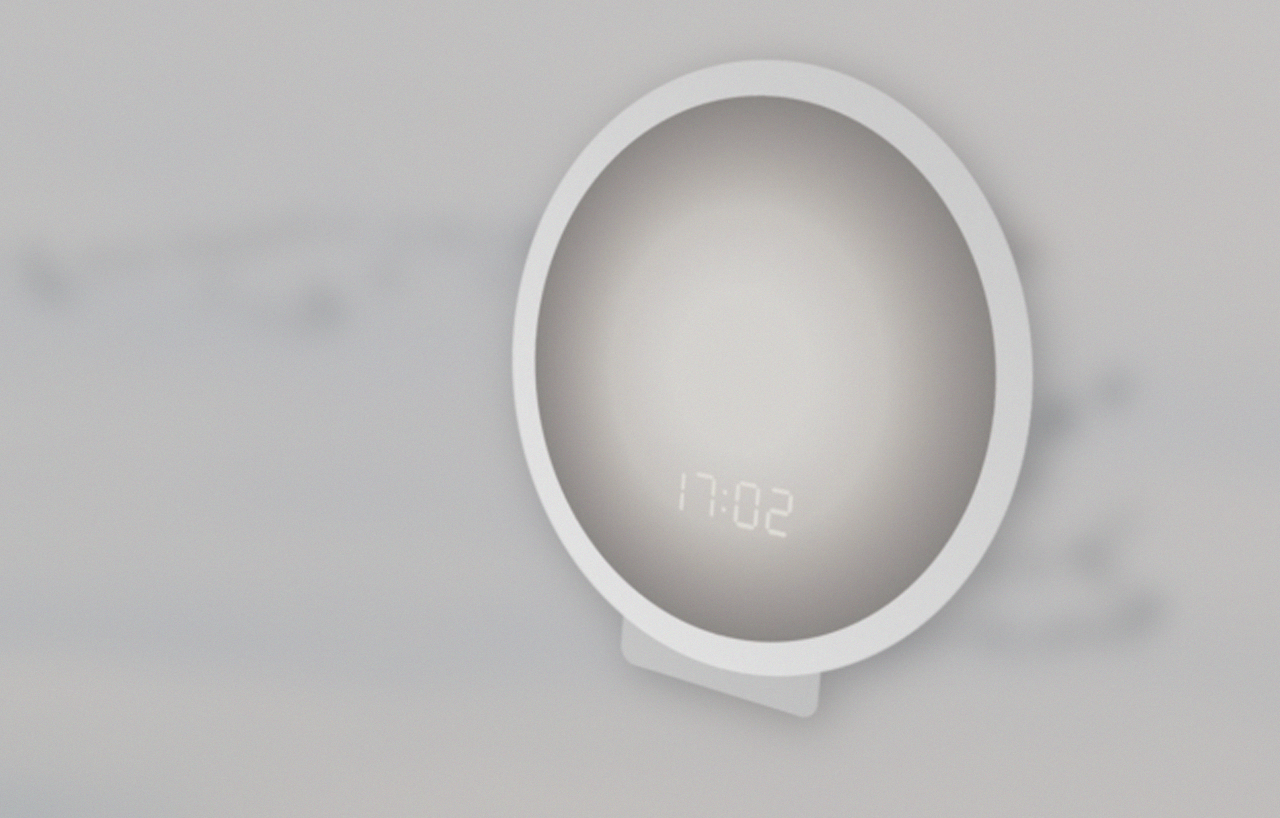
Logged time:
h=17 m=2
